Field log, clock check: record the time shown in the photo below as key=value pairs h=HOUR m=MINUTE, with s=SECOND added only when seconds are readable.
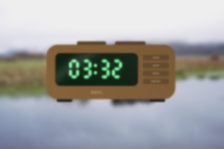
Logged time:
h=3 m=32
